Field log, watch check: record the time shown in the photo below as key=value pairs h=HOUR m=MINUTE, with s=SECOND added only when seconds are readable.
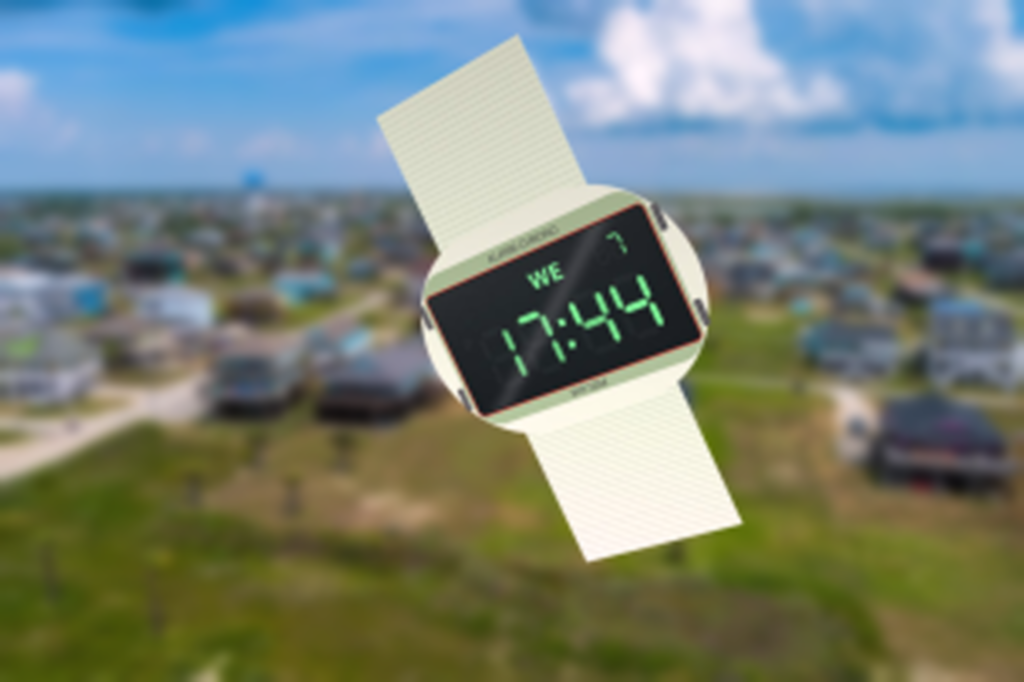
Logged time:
h=17 m=44
